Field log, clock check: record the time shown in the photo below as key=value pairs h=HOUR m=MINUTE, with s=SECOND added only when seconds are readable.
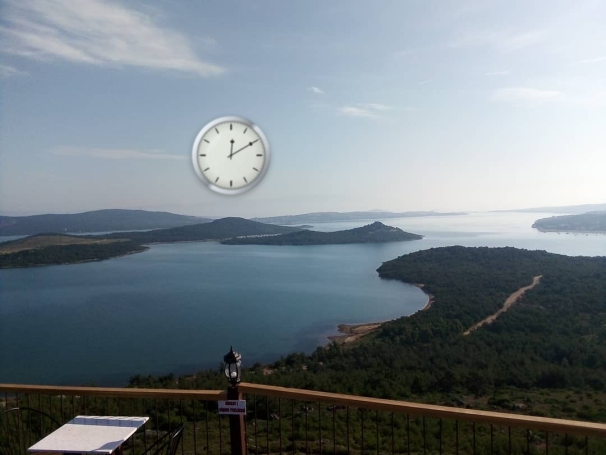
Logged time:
h=12 m=10
